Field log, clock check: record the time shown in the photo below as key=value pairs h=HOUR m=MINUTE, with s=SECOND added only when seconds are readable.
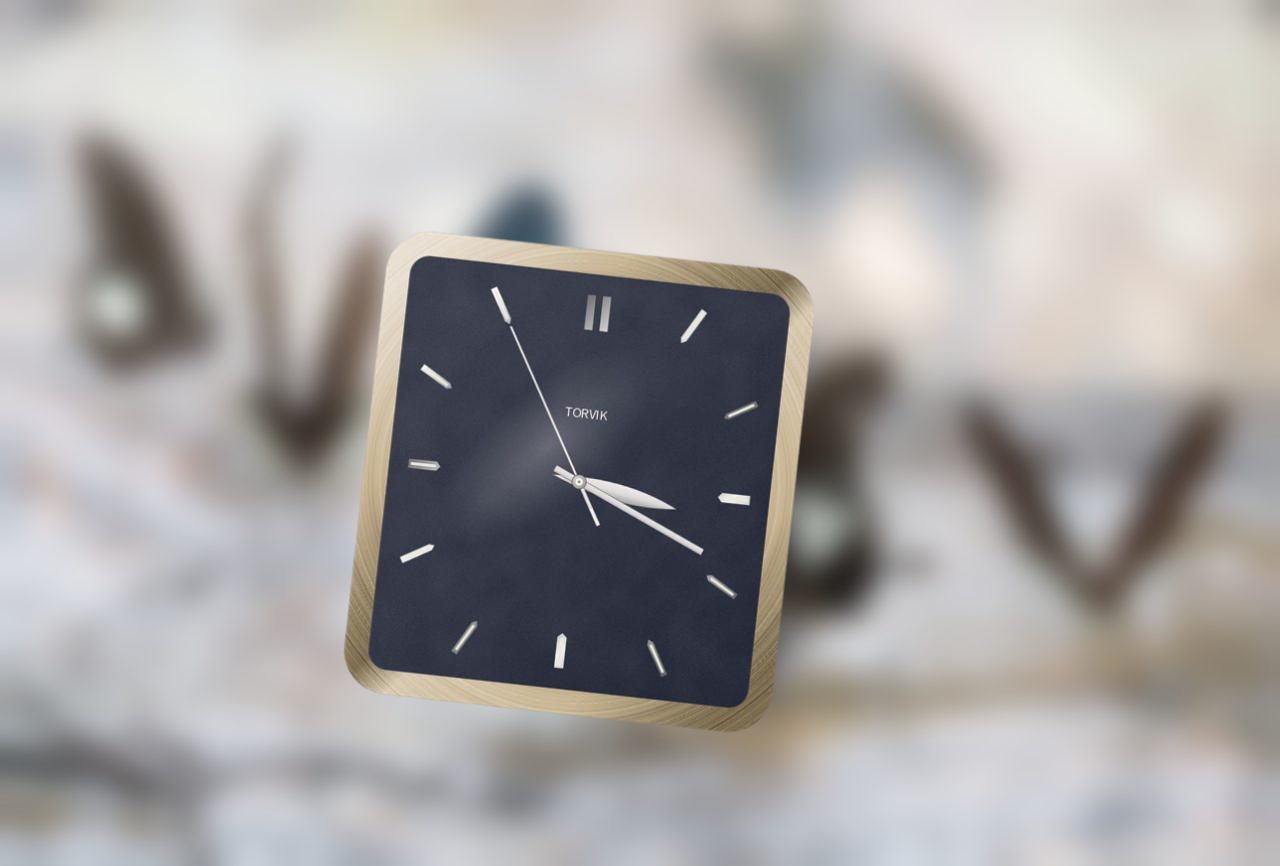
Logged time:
h=3 m=18 s=55
